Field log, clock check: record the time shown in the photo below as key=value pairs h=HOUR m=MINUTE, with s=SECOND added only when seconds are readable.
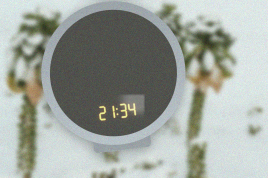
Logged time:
h=21 m=34
